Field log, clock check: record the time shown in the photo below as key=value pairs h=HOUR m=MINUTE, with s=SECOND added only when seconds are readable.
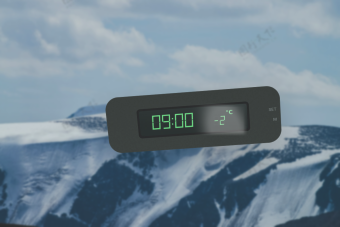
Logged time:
h=9 m=0
